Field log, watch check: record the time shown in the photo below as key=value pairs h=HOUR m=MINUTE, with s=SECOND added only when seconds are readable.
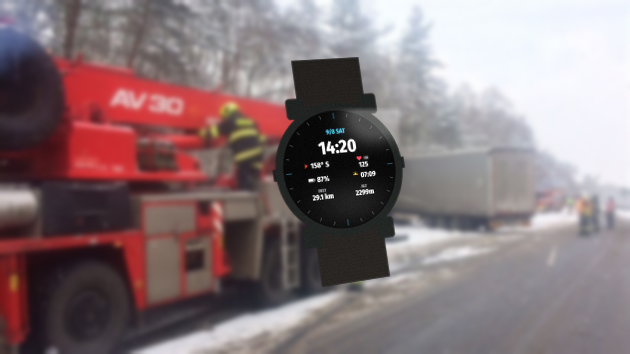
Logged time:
h=14 m=20
